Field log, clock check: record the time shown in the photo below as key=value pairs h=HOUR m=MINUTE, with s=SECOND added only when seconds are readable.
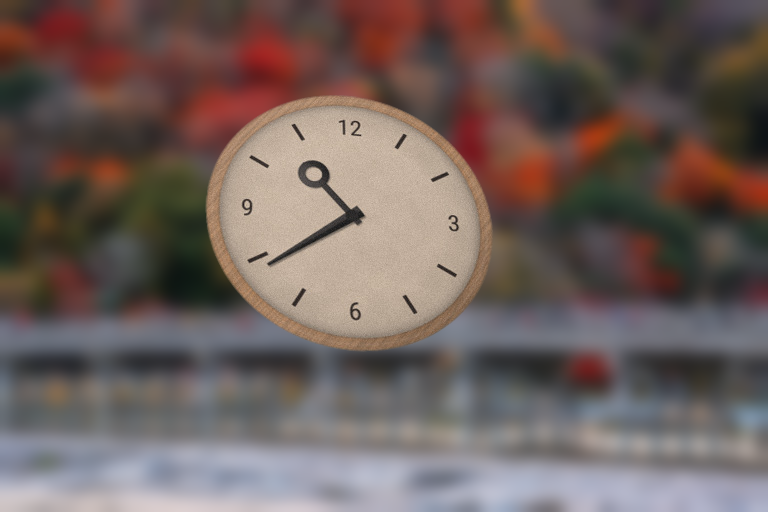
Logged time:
h=10 m=39
